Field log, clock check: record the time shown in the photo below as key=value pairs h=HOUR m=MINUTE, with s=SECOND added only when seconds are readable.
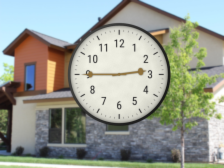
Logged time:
h=2 m=45
